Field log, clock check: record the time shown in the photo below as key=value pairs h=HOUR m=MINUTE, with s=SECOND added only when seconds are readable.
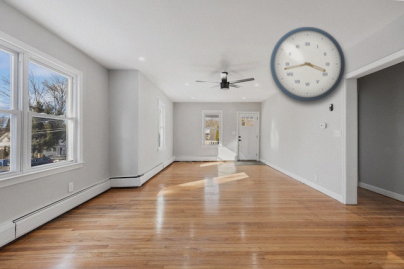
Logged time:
h=3 m=43
